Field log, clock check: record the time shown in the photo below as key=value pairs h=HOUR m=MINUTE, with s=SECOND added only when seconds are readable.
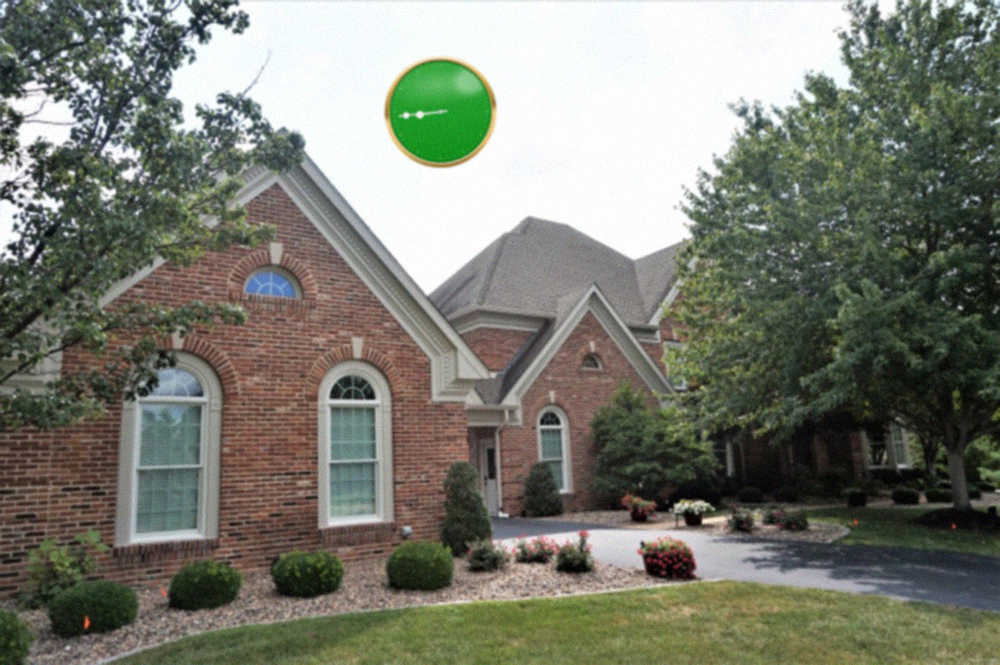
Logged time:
h=8 m=44
